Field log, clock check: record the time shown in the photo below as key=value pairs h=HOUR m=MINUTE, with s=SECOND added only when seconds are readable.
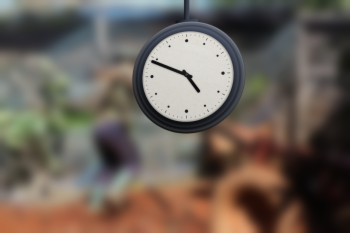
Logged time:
h=4 m=49
